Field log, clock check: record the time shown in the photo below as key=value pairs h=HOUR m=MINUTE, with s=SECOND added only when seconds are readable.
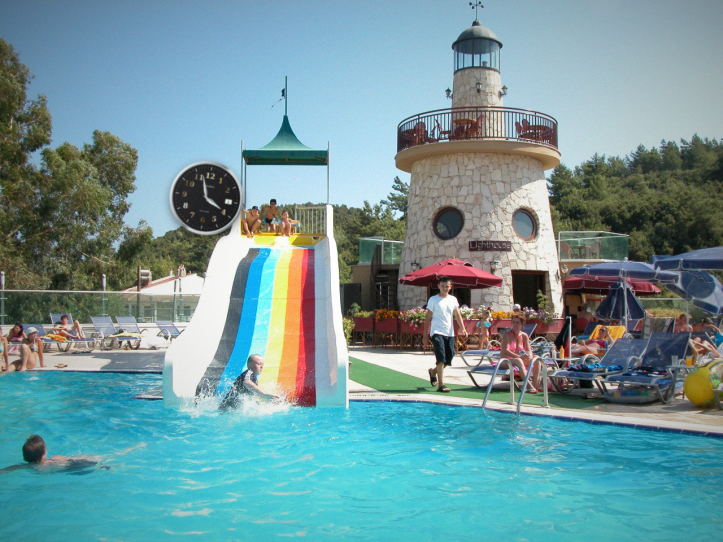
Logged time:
h=3 m=57
